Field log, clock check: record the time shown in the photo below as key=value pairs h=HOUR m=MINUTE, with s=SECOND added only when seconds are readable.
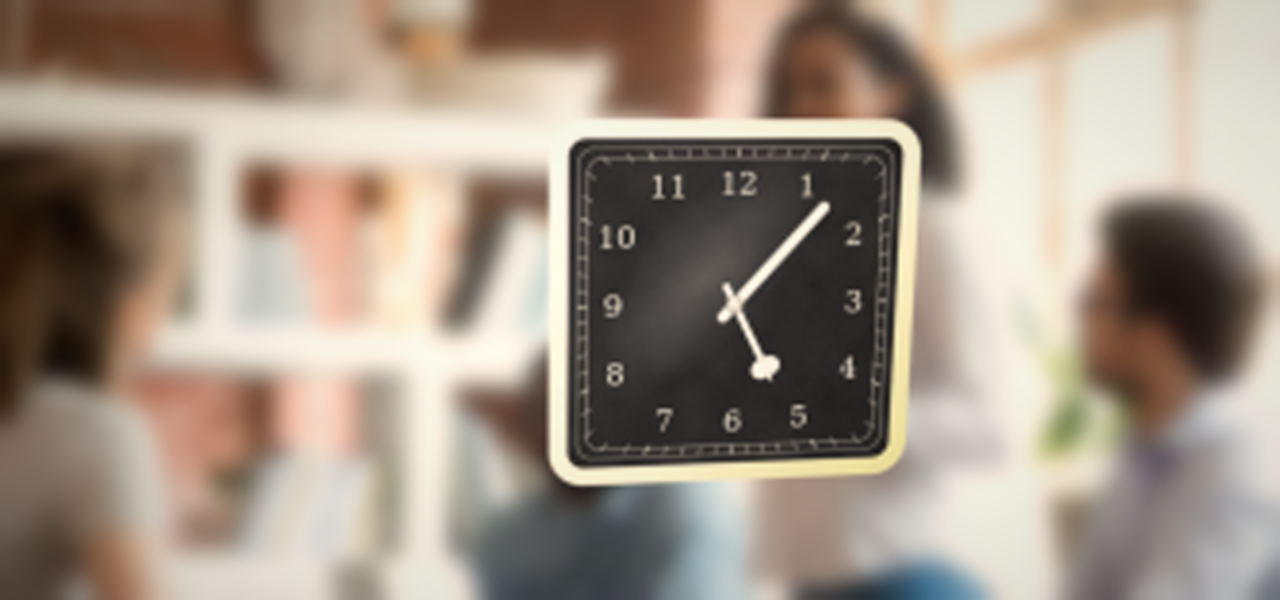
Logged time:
h=5 m=7
